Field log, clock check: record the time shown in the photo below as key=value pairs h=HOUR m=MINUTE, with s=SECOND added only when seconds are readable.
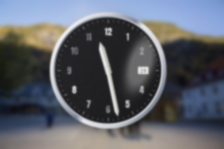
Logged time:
h=11 m=28
